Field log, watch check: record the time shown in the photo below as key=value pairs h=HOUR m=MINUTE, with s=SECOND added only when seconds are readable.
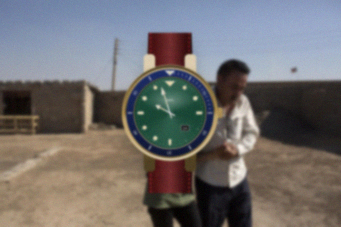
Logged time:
h=9 m=57
